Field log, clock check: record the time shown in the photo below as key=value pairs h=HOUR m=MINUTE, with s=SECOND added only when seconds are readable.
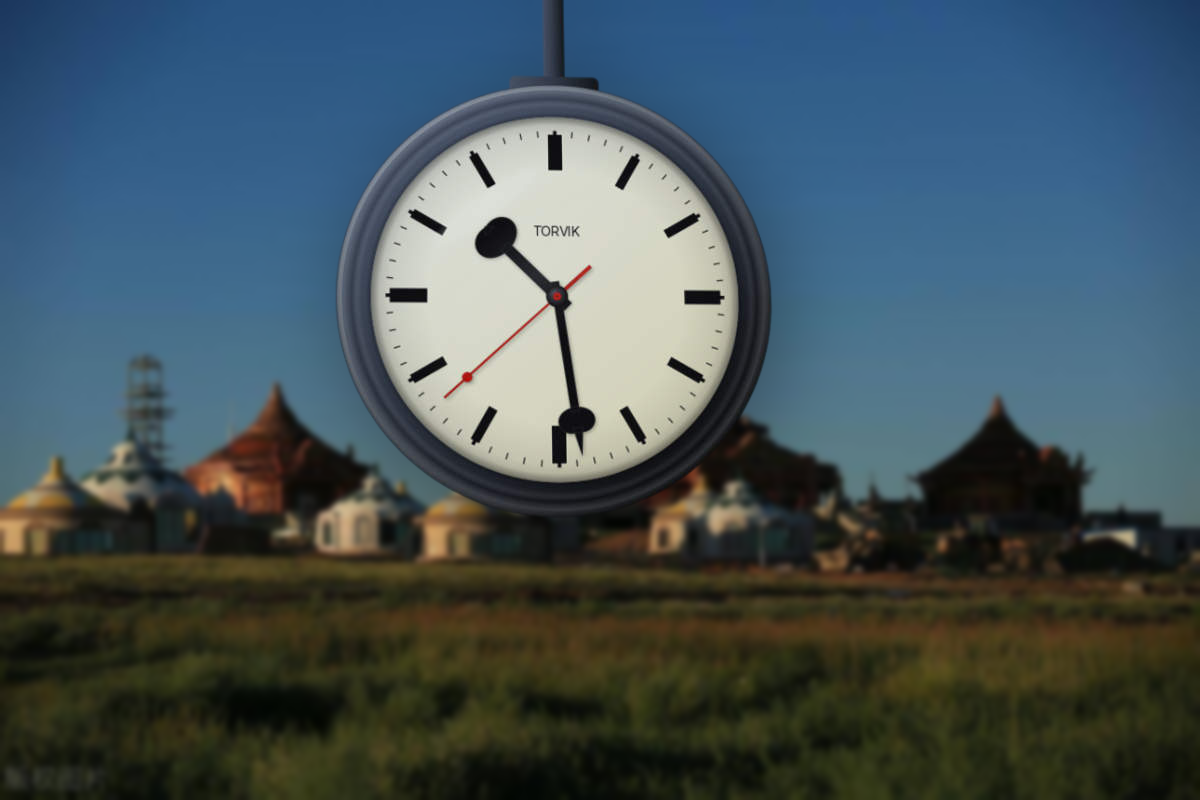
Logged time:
h=10 m=28 s=38
